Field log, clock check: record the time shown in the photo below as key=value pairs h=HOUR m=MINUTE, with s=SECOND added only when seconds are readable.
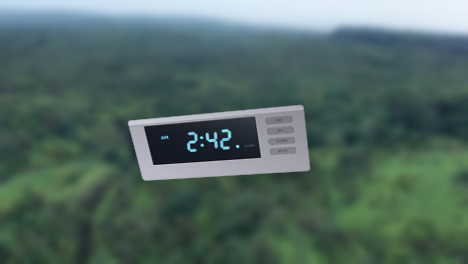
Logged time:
h=2 m=42
